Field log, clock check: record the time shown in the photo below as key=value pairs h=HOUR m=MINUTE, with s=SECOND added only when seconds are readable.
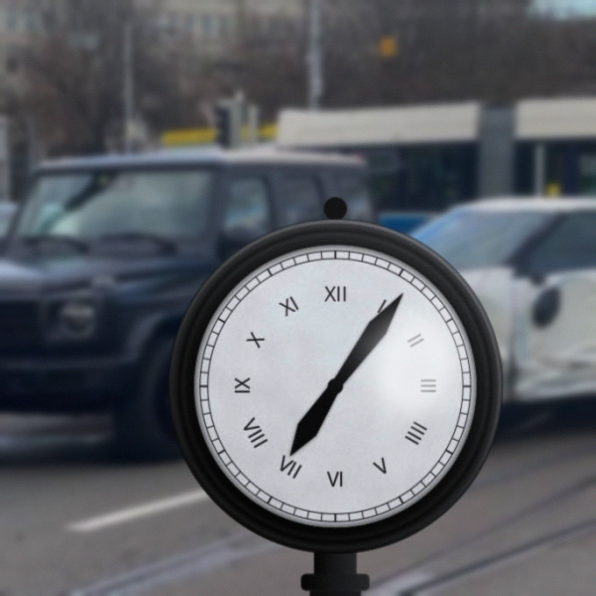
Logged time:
h=7 m=6
